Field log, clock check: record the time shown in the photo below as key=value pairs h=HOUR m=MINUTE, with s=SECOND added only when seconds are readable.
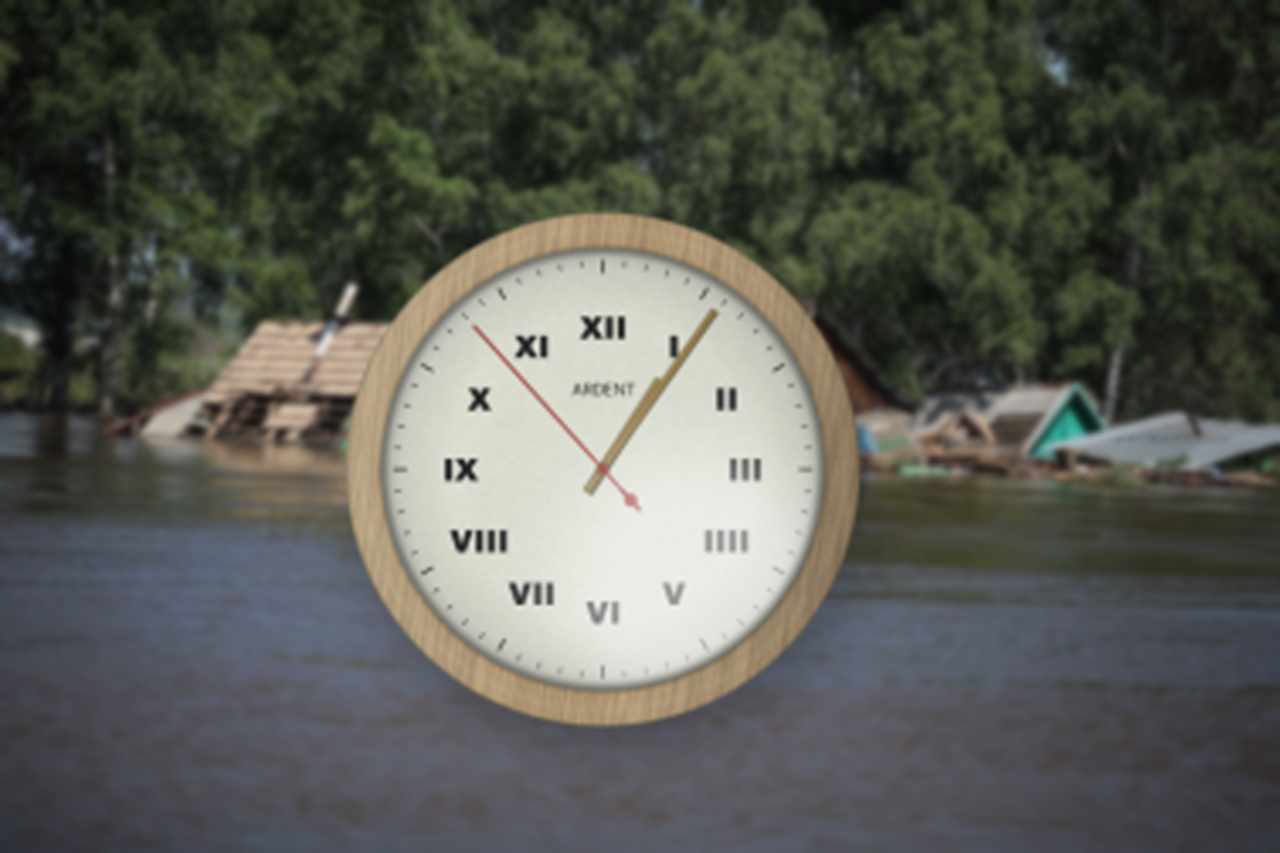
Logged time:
h=1 m=5 s=53
